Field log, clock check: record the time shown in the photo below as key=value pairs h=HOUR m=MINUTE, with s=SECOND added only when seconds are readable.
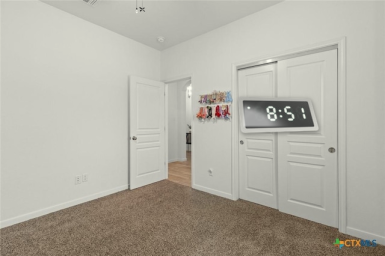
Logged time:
h=8 m=51
